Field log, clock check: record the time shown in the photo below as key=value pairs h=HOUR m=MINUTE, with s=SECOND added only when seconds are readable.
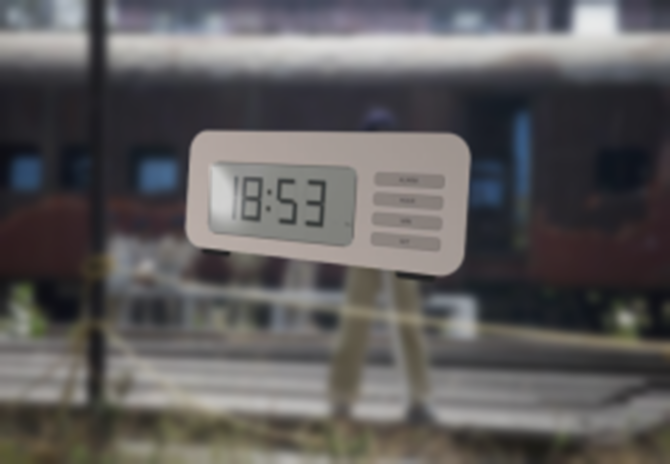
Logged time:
h=18 m=53
